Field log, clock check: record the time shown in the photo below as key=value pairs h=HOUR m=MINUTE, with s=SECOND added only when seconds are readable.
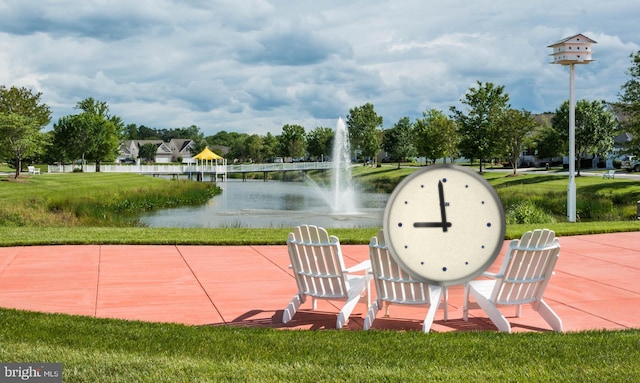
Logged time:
h=8 m=59
